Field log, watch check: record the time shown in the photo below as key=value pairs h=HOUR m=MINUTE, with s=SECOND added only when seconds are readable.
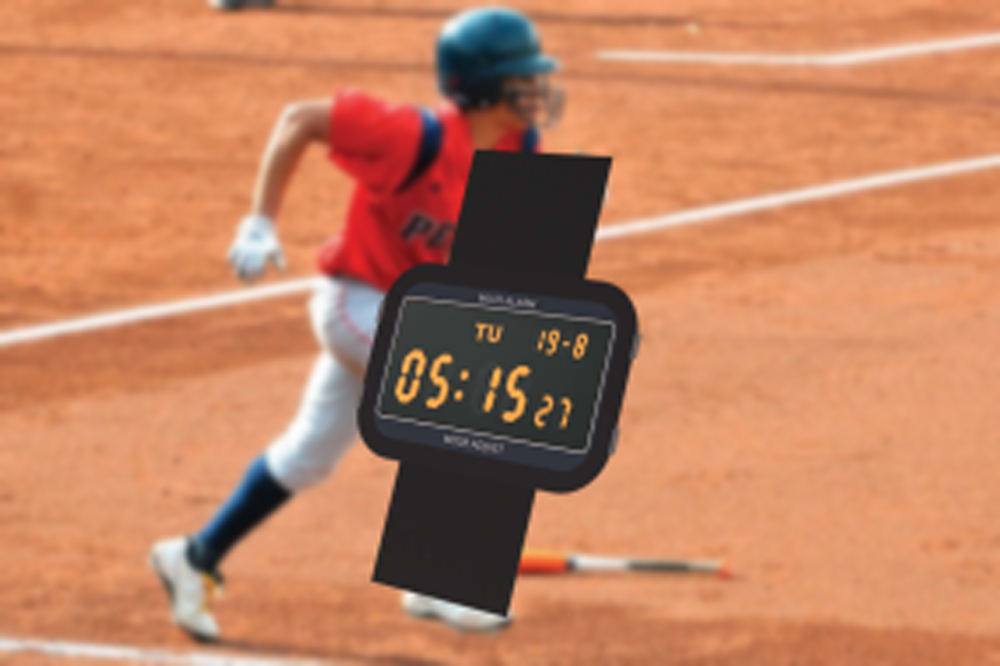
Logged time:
h=5 m=15 s=27
